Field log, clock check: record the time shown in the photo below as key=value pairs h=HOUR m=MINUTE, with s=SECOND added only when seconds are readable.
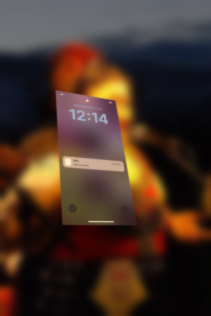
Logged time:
h=12 m=14
